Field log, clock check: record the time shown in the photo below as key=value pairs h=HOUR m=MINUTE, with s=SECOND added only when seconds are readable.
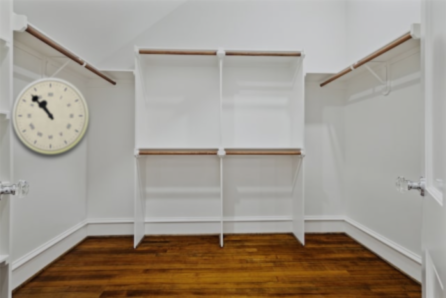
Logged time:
h=10 m=53
